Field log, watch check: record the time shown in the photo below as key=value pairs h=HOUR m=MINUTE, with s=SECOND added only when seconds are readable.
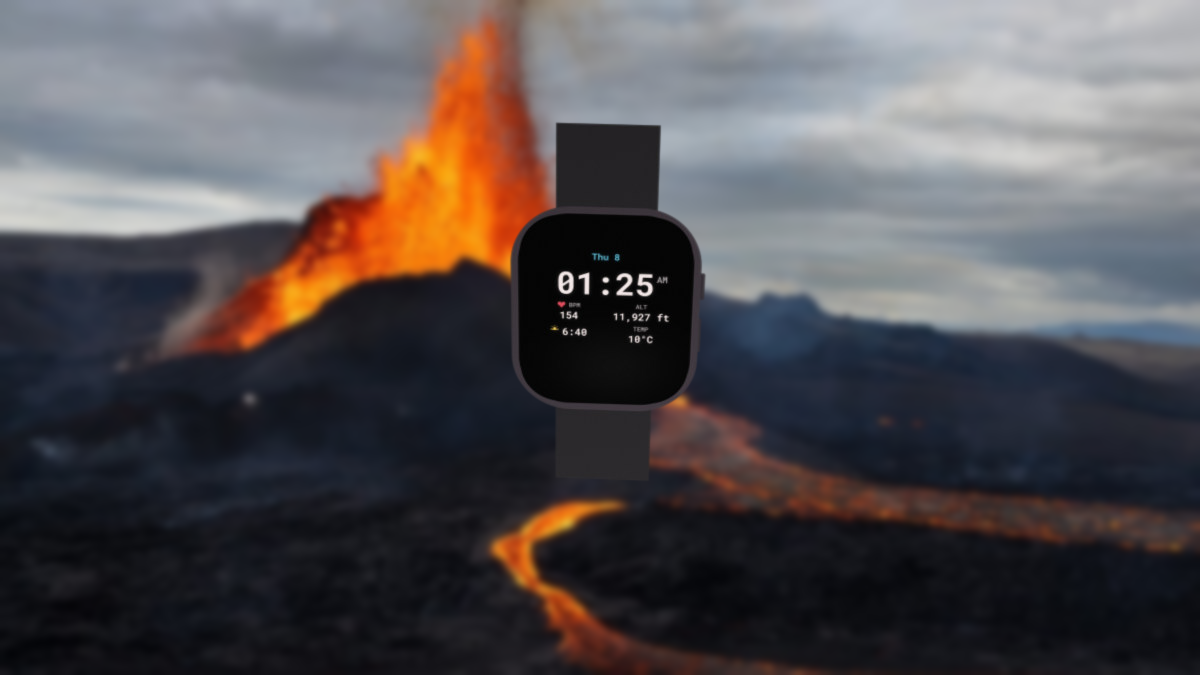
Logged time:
h=1 m=25
